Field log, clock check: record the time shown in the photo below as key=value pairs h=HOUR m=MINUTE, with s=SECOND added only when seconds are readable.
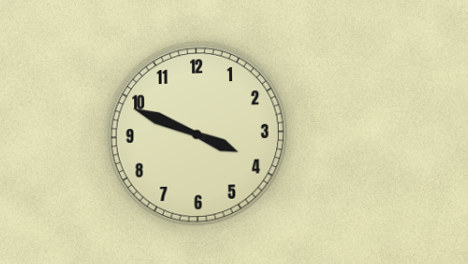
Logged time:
h=3 m=49
